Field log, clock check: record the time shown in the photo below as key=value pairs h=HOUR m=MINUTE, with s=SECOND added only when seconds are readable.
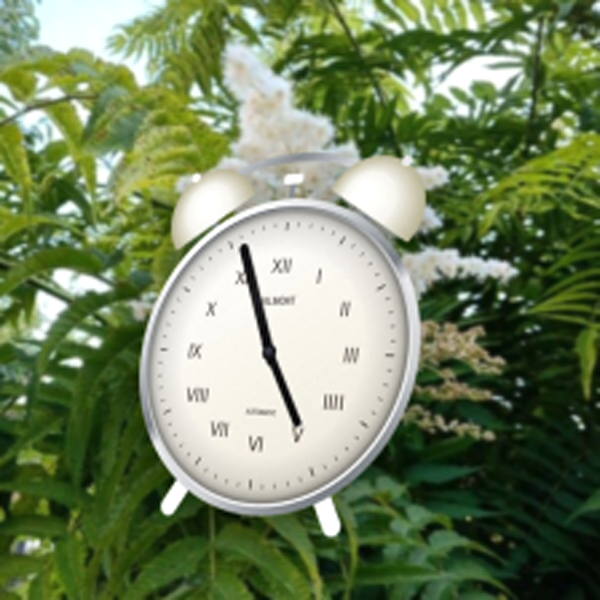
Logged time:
h=4 m=56
